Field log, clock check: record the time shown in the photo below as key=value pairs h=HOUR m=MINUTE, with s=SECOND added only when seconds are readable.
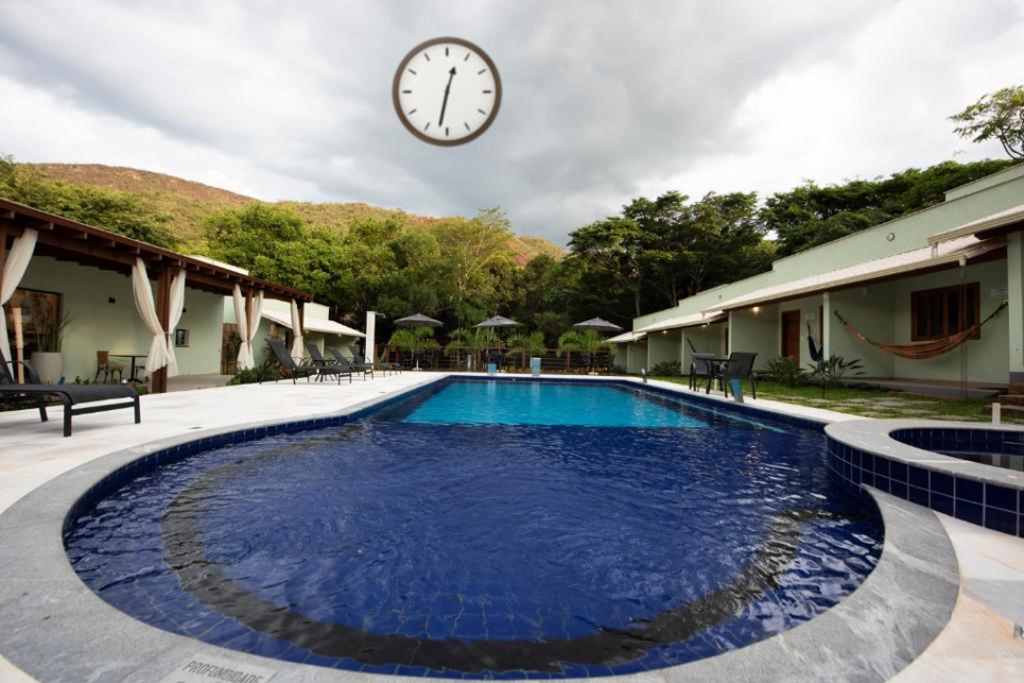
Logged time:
h=12 m=32
